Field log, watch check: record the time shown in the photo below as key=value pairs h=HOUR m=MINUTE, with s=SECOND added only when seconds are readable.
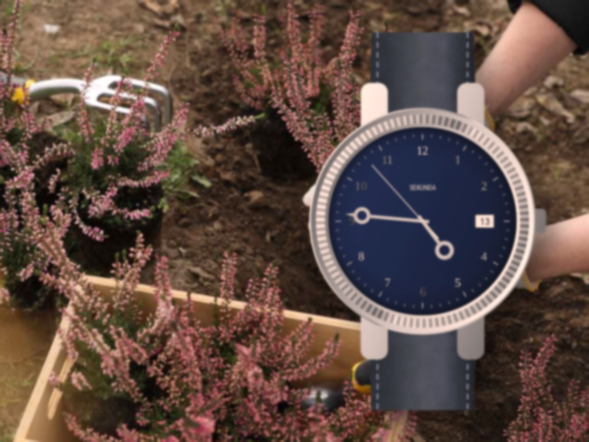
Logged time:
h=4 m=45 s=53
